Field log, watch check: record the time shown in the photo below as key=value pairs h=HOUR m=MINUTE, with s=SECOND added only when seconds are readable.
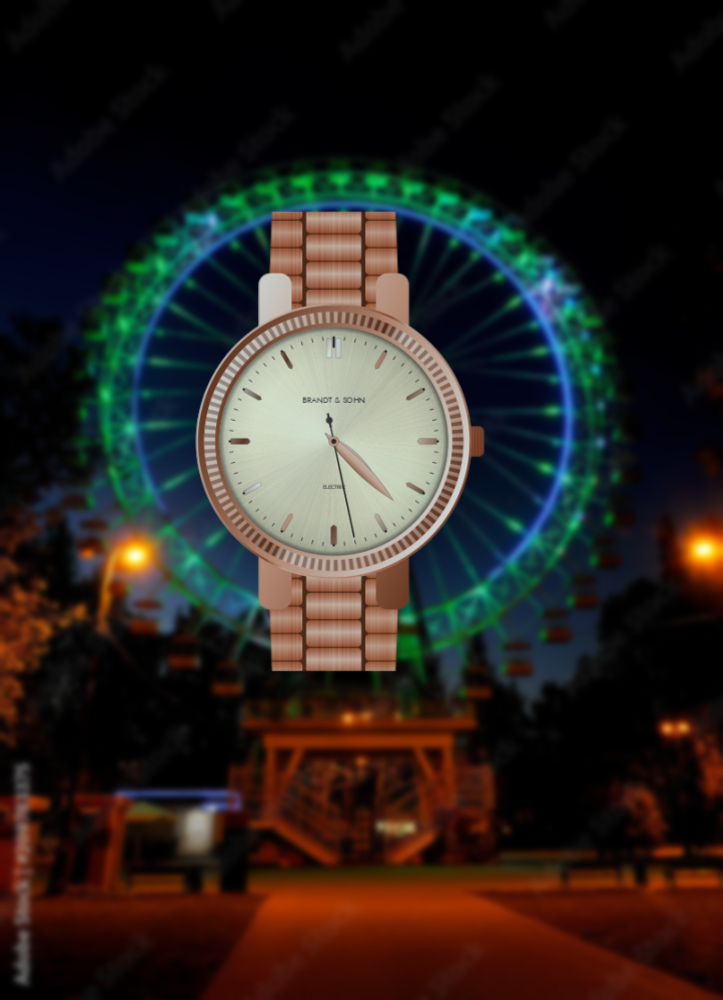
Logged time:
h=4 m=22 s=28
